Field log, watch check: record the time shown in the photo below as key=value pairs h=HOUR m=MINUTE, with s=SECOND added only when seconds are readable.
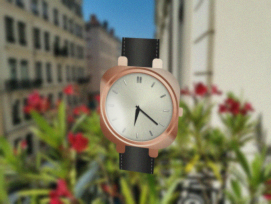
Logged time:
h=6 m=21
